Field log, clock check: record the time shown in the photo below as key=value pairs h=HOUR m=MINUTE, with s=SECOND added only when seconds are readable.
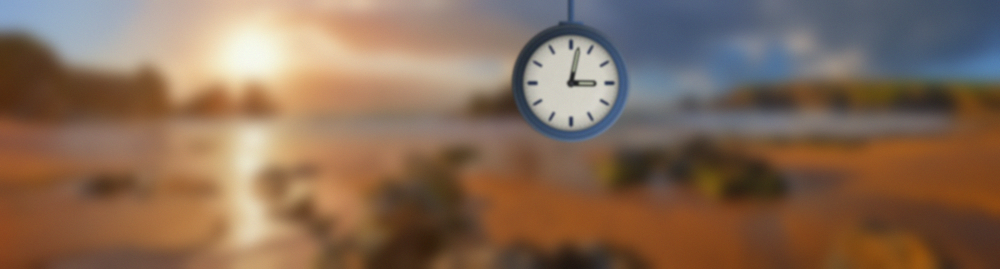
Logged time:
h=3 m=2
